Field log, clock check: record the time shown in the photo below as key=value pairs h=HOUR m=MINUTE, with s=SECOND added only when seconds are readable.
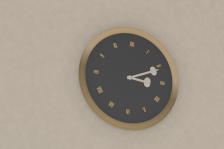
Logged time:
h=3 m=11
